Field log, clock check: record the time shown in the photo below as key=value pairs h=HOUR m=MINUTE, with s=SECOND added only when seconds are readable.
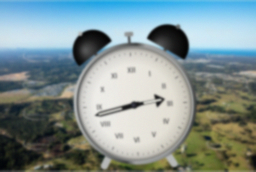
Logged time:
h=2 m=43
